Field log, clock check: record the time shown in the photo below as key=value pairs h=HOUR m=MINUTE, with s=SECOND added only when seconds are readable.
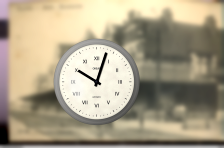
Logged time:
h=10 m=3
